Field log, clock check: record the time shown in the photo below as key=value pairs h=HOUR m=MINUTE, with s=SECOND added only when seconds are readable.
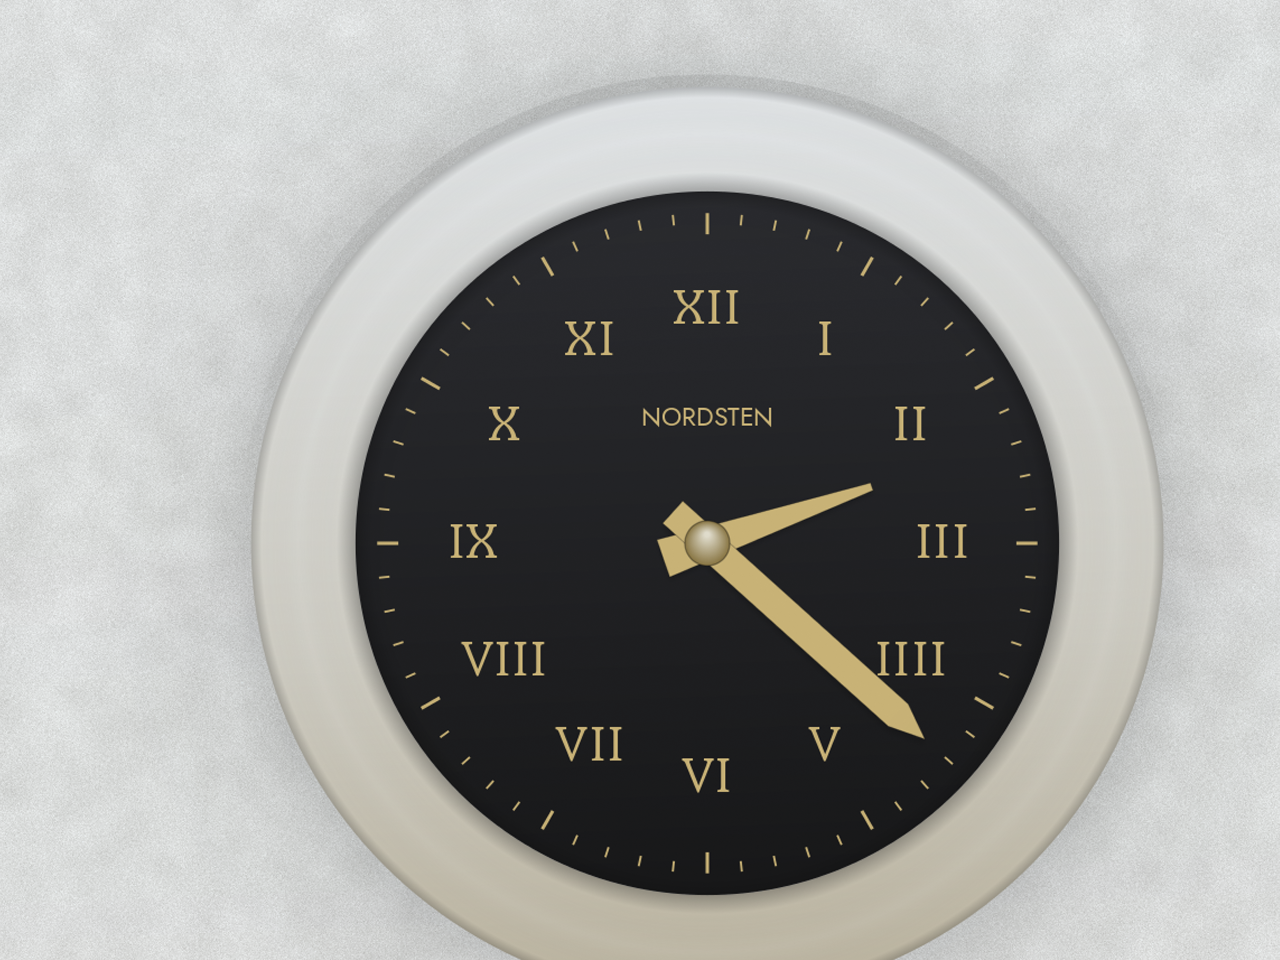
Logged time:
h=2 m=22
